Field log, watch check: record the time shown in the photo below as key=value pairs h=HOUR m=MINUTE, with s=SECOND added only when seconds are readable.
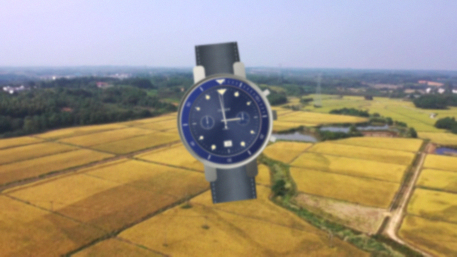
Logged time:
h=2 m=59
